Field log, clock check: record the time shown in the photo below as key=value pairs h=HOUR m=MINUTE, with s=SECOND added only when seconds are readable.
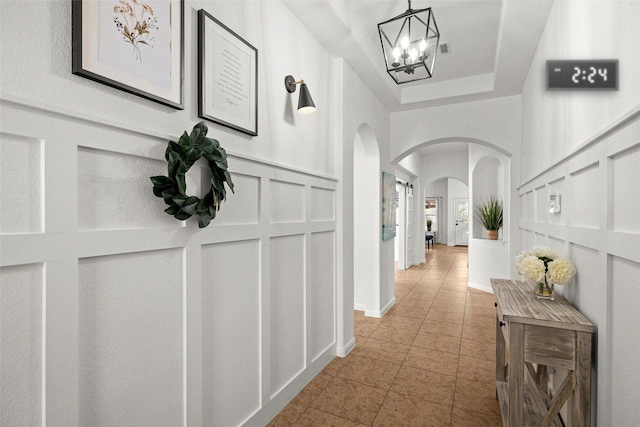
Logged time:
h=2 m=24
